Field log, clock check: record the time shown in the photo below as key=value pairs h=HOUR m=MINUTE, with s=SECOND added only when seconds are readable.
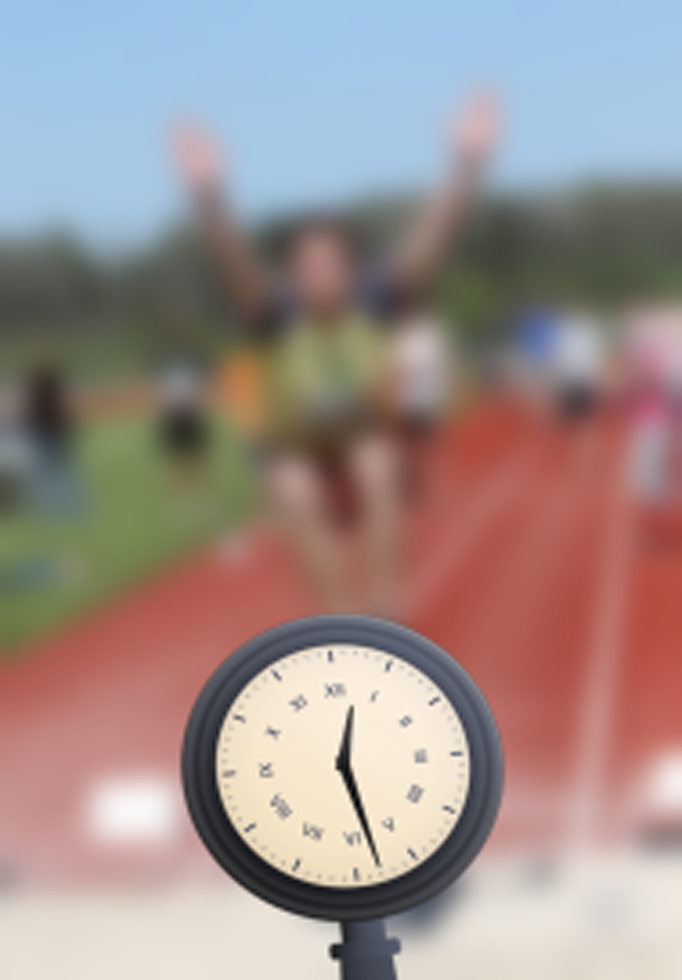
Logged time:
h=12 m=28
